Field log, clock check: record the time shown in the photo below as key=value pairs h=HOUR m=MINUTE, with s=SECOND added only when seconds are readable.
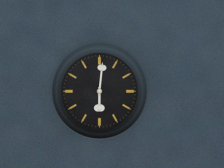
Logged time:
h=6 m=1
